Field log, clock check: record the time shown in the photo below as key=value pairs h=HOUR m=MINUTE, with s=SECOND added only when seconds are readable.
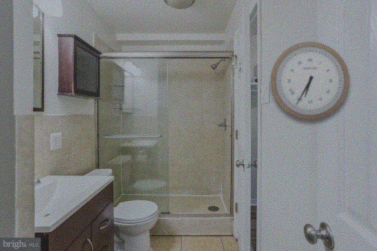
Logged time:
h=6 m=35
